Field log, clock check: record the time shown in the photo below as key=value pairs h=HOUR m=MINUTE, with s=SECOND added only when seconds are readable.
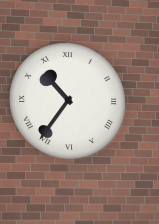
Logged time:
h=10 m=36
